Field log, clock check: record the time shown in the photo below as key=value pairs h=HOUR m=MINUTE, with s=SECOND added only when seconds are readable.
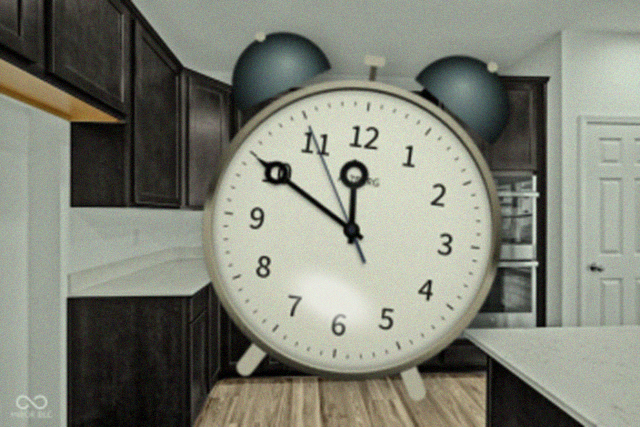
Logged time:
h=11 m=49 s=55
